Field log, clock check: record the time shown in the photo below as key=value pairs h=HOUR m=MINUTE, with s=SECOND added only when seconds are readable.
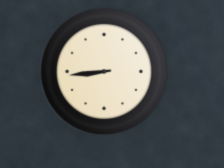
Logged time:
h=8 m=44
